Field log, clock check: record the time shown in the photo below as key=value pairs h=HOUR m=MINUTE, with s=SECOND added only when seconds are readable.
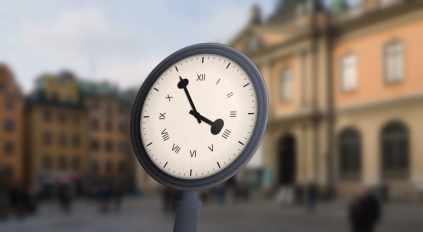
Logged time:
h=3 m=55
